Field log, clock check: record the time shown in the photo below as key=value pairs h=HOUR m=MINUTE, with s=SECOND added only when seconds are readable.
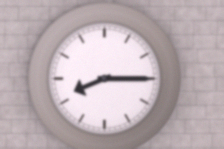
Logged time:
h=8 m=15
